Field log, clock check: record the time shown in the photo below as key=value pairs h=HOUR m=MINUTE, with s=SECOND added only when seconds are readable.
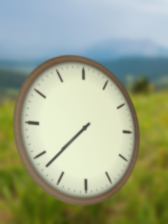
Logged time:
h=7 m=38
